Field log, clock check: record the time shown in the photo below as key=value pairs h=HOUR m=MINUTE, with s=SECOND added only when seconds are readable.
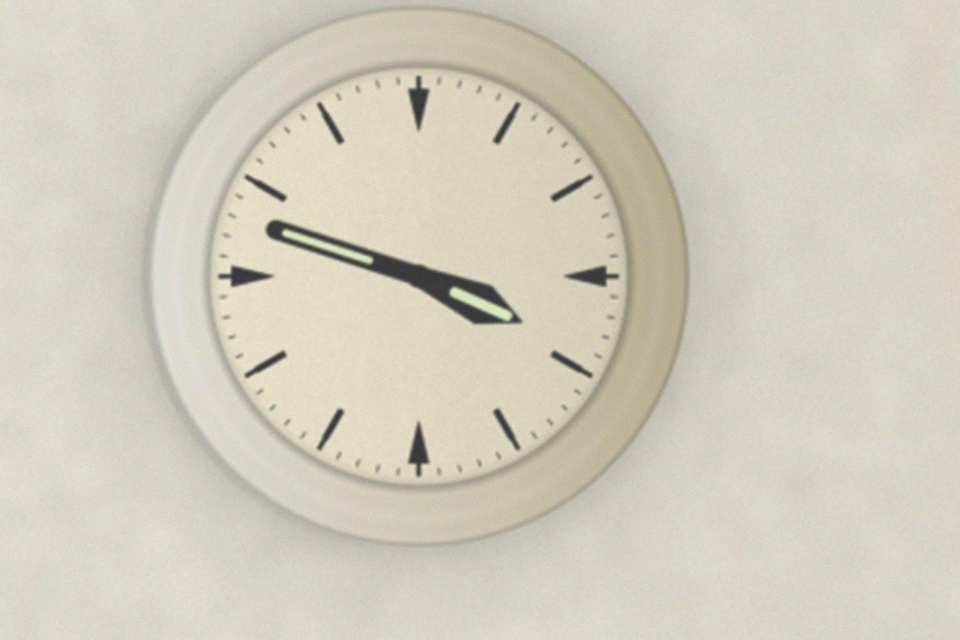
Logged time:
h=3 m=48
